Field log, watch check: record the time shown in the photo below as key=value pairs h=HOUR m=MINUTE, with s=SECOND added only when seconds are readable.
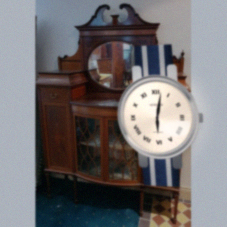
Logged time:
h=6 m=2
